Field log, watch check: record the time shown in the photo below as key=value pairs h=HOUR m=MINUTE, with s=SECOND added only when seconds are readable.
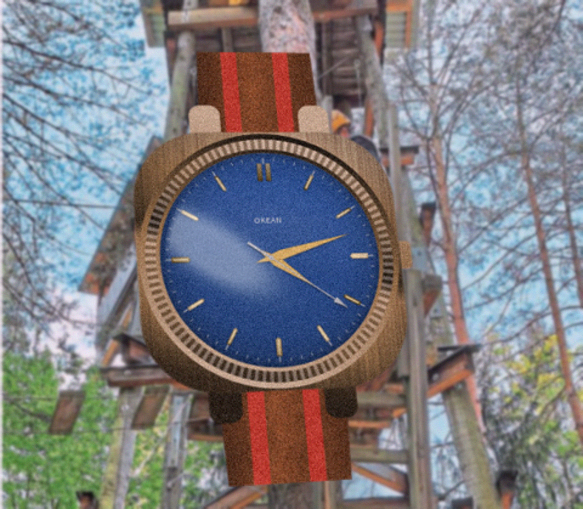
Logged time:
h=4 m=12 s=21
